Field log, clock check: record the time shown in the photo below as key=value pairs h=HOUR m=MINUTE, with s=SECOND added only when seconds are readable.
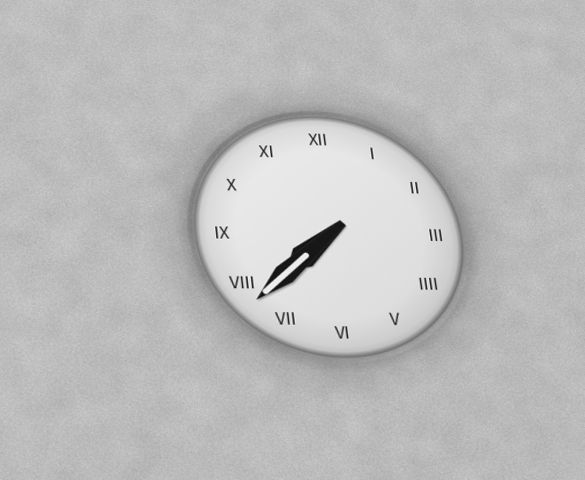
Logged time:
h=7 m=38
